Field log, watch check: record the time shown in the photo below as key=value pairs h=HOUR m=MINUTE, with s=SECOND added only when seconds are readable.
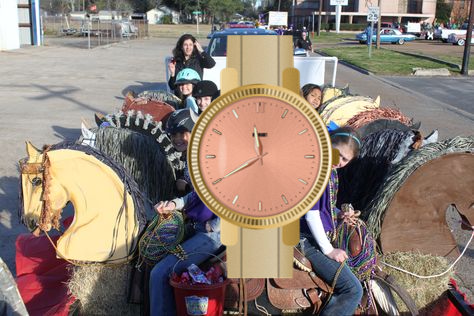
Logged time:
h=11 m=40
